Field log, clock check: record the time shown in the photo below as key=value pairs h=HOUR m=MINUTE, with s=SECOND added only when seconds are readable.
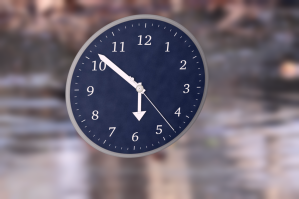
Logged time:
h=5 m=51 s=23
